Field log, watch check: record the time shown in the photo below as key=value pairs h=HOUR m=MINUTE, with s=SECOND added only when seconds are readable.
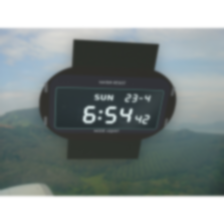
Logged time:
h=6 m=54
